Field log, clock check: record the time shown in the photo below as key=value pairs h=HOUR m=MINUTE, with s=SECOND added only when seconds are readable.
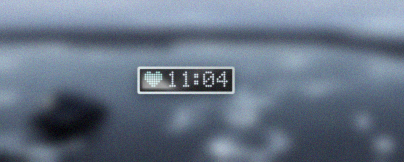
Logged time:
h=11 m=4
